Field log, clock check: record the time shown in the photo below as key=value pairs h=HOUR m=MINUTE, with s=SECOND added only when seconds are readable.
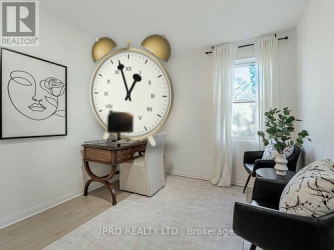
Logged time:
h=12 m=57
